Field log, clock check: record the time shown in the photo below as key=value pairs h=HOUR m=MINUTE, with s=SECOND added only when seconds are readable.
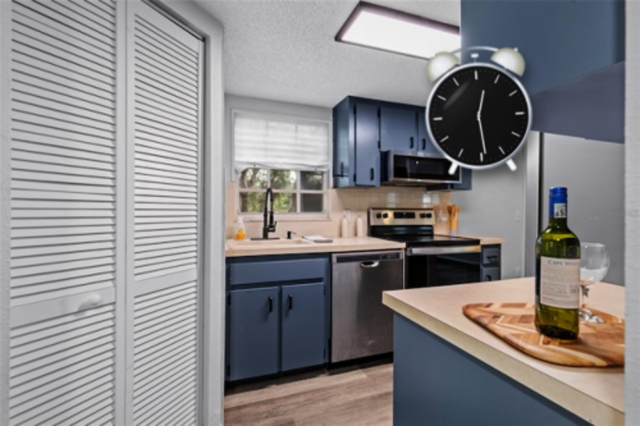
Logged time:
h=12 m=29
